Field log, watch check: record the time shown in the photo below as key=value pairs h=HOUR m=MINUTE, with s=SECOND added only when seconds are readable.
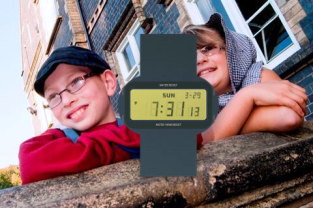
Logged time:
h=7 m=31 s=13
